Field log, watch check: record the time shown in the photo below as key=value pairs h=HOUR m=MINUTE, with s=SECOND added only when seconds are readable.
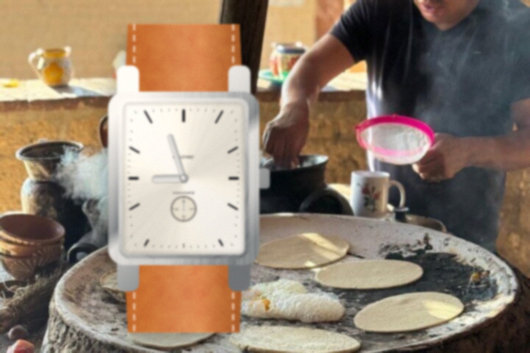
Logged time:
h=8 m=57
